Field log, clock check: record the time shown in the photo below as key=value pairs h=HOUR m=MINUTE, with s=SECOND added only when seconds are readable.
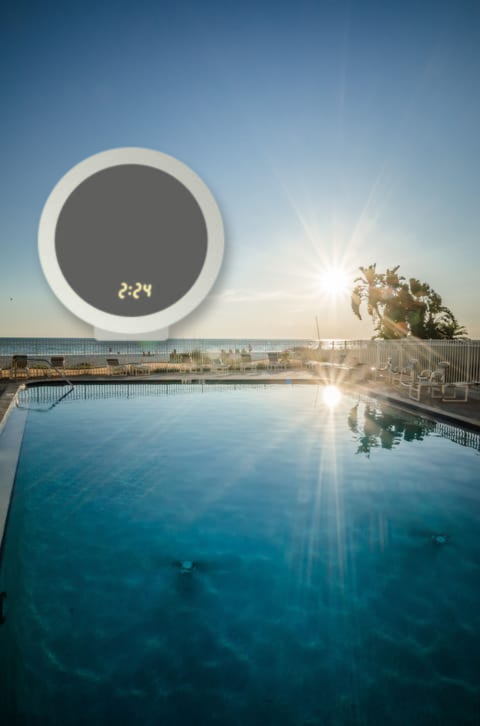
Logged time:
h=2 m=24
